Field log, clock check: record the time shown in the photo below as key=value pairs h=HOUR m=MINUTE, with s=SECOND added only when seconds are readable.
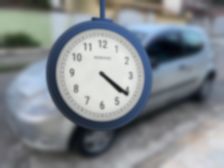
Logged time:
h=4 m=21
